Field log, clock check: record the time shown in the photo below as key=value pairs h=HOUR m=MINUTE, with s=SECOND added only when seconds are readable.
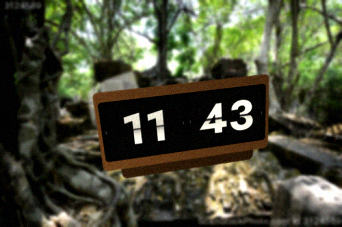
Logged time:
h=11 m=43
